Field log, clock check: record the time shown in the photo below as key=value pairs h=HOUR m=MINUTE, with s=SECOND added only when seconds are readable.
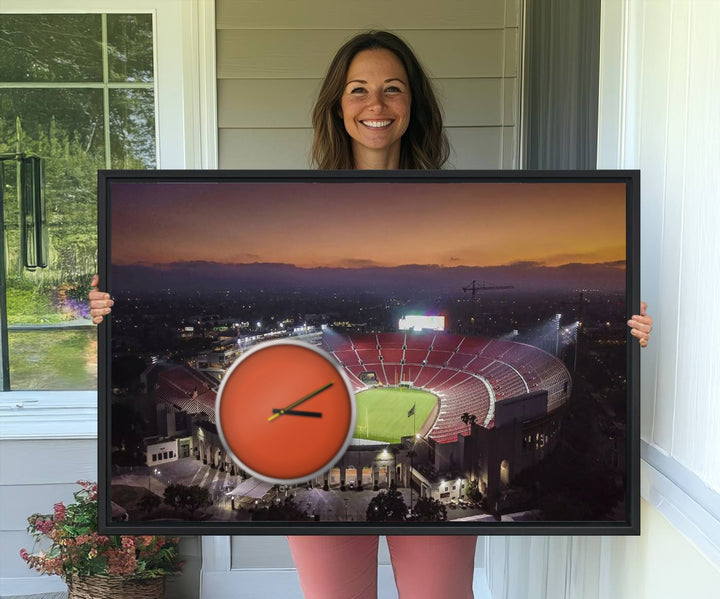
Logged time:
h=3 m=10 s=10
